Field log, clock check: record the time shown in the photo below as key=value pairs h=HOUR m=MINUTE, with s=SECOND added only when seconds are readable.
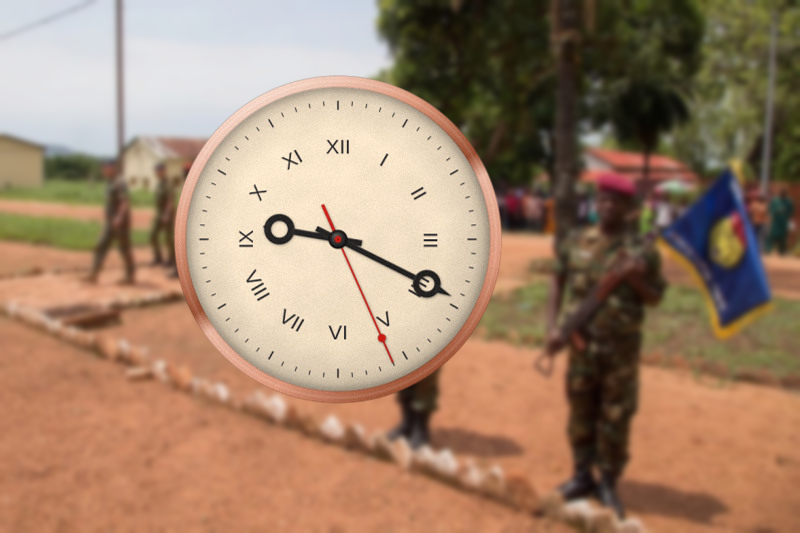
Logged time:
h=9 m=19 s=26
